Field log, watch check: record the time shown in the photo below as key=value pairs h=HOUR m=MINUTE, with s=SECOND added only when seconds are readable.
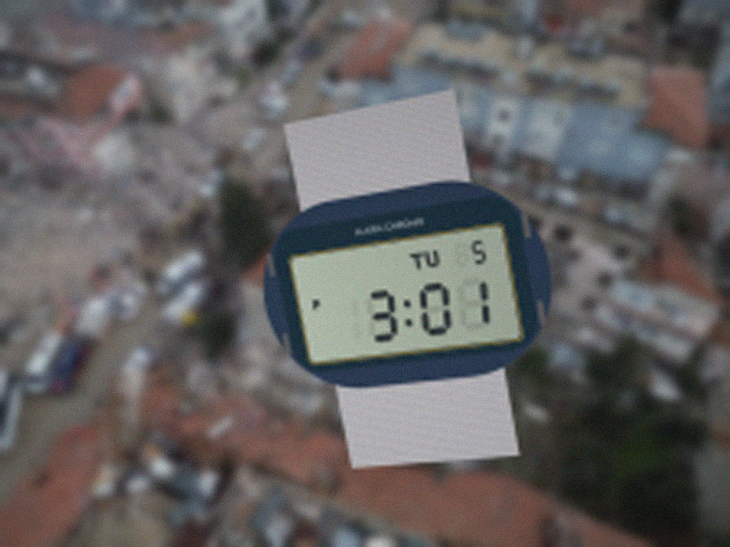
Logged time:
h=3 m=1
